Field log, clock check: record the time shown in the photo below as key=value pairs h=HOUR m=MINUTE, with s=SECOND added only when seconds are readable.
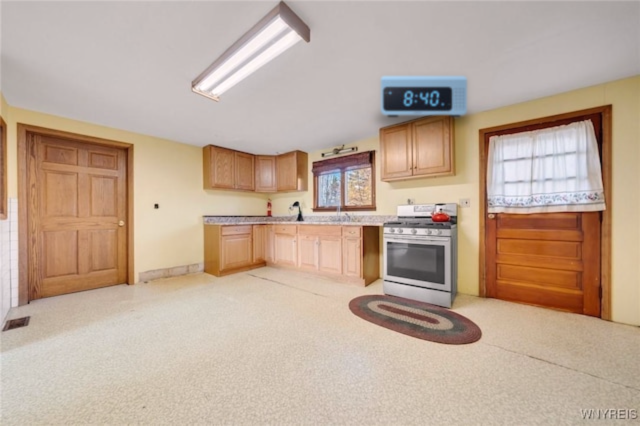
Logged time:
h=8 m=40
